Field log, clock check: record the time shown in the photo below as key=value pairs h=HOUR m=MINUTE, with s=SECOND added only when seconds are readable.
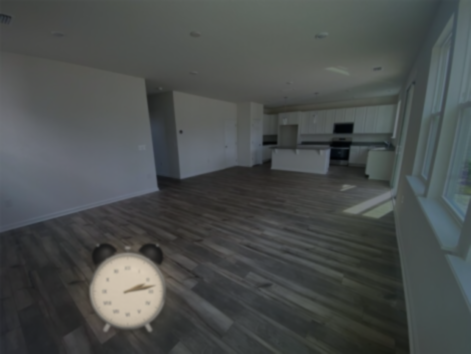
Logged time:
h=2 m=13
